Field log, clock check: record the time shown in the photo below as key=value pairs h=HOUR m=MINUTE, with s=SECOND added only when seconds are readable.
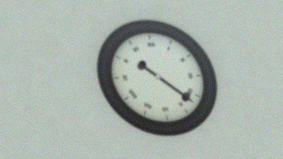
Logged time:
h=10 m=22
